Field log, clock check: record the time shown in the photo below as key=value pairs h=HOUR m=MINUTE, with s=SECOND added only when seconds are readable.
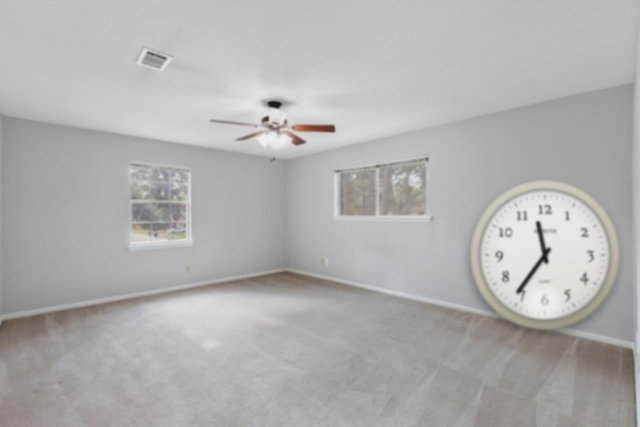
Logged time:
h=11 m=36
